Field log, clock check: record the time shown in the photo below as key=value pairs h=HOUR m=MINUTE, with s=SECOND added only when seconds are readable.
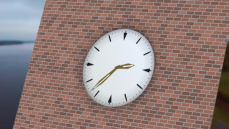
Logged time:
h=2 m=37
